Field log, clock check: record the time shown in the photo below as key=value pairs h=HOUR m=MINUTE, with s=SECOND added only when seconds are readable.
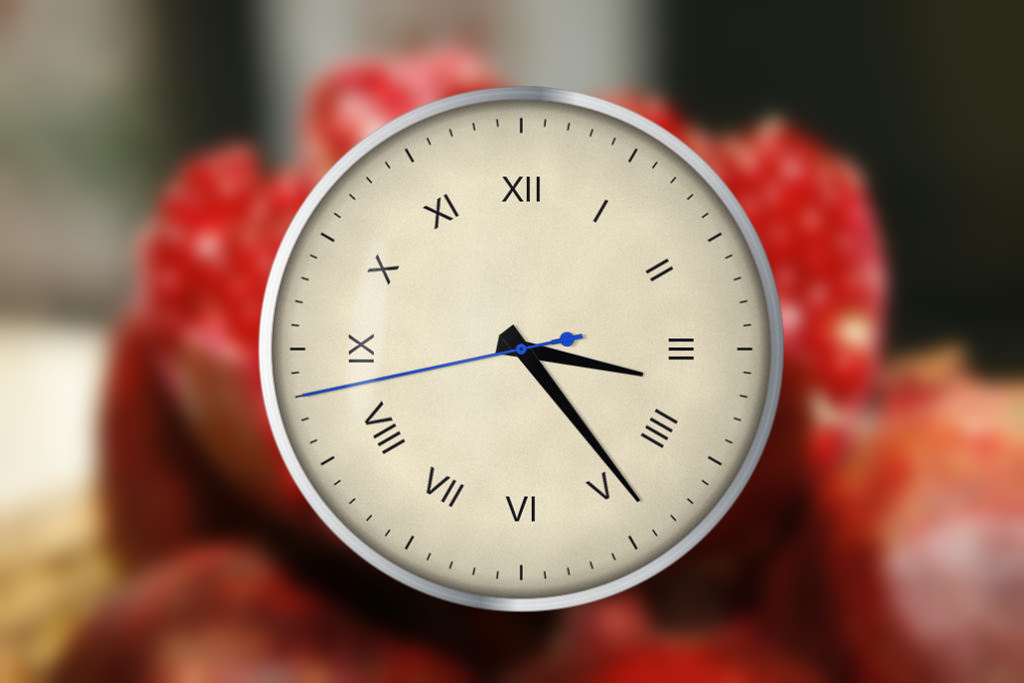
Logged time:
h=3 m=23 s=43
